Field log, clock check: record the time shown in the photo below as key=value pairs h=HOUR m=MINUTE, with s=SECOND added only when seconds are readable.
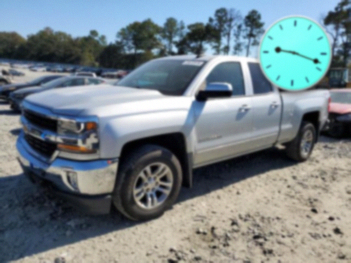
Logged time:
h=9 m=18
